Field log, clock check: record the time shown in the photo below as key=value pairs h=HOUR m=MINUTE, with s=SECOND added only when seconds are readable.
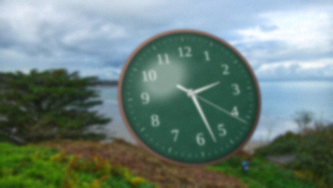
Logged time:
h=2 m=27 s=21
